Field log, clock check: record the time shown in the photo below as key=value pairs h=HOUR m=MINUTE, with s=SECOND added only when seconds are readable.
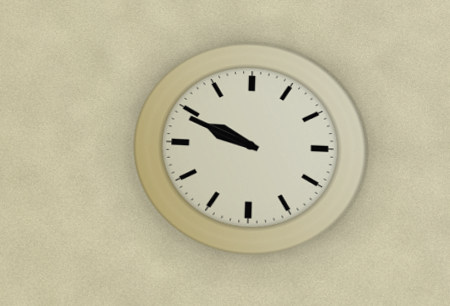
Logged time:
h=9 m=49
